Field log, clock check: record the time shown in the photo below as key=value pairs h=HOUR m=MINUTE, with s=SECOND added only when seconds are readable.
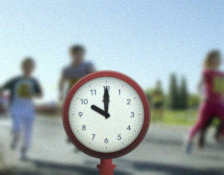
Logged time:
h=10 m=0
